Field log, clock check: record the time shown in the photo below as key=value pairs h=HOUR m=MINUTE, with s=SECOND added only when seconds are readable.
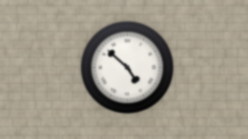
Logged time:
h=4 m=52
